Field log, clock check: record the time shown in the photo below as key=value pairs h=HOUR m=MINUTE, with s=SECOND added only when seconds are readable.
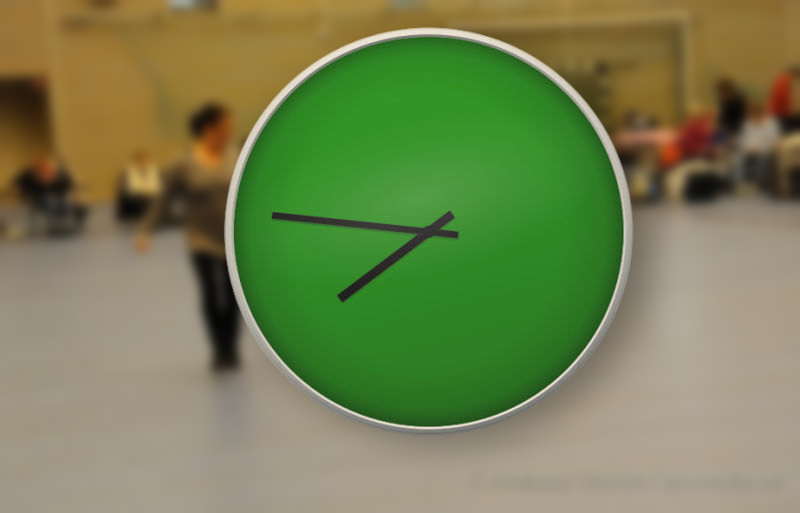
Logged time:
h=7 m=46
